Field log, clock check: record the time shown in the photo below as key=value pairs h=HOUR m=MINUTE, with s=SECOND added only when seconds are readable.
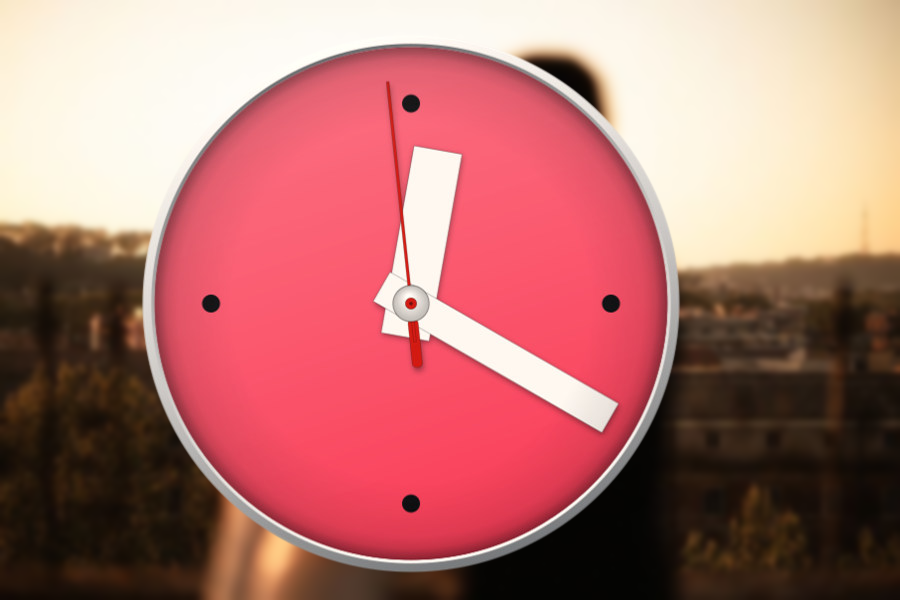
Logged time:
h=12 m=19 s=59
